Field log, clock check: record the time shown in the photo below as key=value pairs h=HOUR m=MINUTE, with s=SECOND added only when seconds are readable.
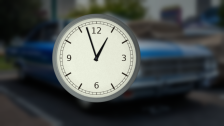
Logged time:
h=12 m=57
